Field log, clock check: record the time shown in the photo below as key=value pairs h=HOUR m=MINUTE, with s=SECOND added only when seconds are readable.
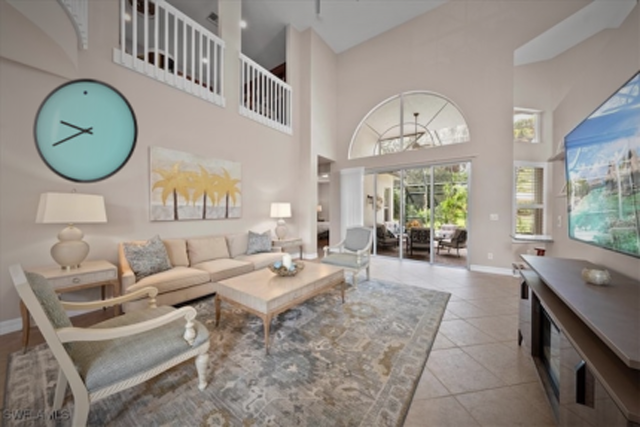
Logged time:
h=9 m=41
